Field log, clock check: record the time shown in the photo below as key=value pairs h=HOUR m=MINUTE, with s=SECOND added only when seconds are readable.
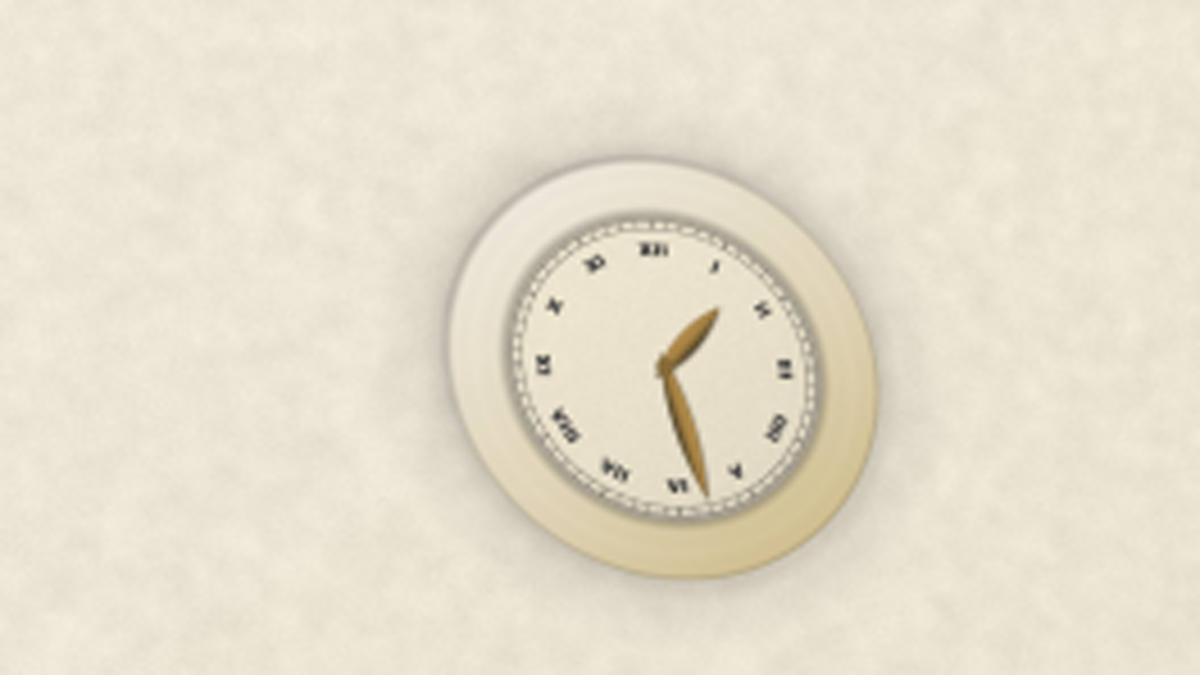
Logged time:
h=1 m=28
